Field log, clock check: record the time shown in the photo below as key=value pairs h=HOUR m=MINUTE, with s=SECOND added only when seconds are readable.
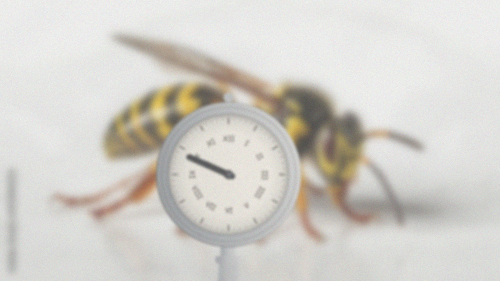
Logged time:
h=9 m=49
